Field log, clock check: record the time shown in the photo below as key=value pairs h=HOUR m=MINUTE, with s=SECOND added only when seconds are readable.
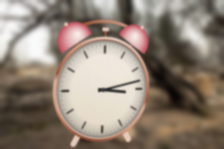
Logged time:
h=3 m=13
